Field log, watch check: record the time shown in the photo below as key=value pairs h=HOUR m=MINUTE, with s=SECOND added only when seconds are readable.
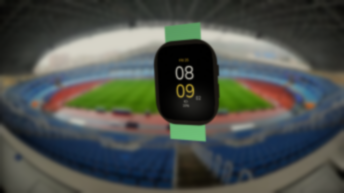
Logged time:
h=8 m=9
